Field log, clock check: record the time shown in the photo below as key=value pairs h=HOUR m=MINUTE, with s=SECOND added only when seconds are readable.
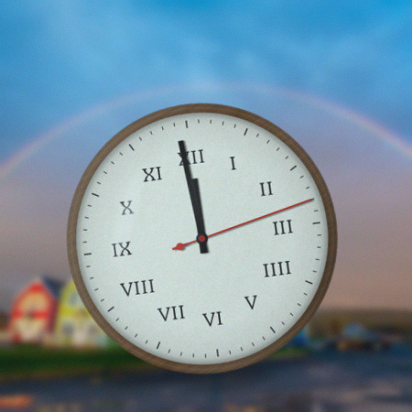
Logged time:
h=11 m=59 s=13
